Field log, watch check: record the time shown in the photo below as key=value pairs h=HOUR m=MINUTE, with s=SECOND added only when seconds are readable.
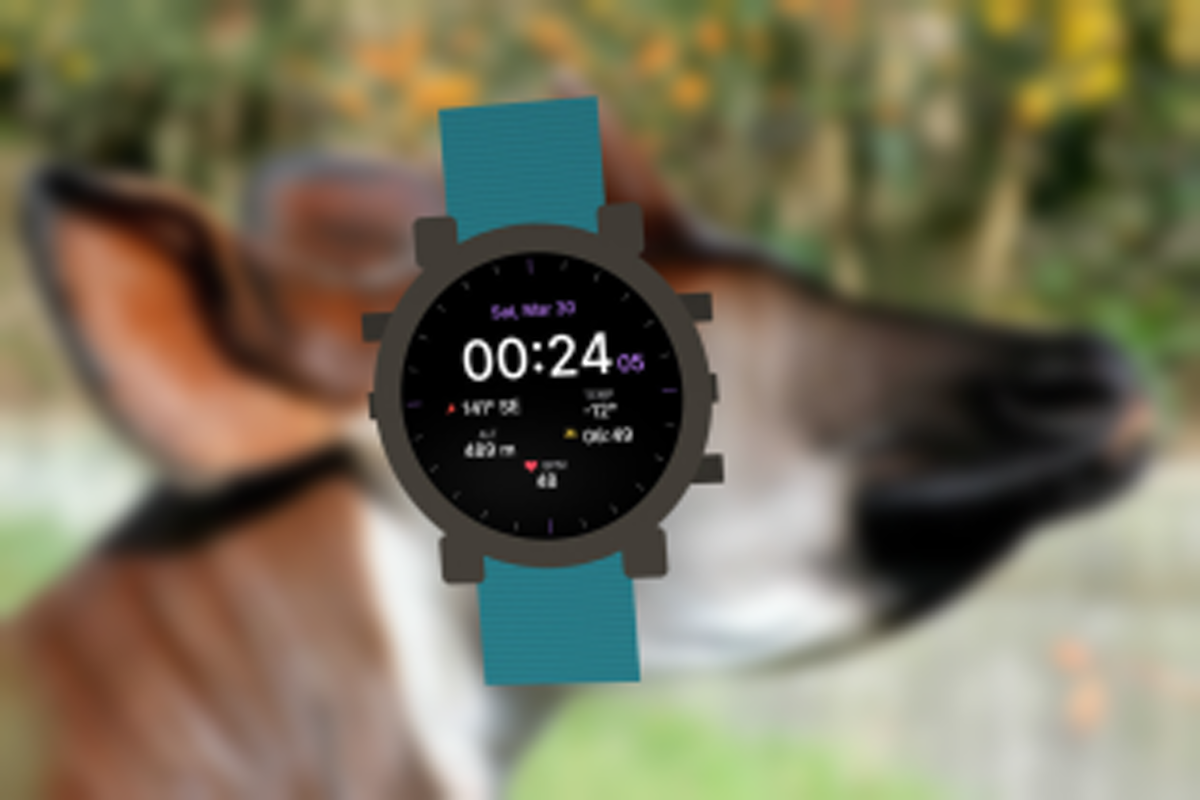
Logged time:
h=0 m=24
